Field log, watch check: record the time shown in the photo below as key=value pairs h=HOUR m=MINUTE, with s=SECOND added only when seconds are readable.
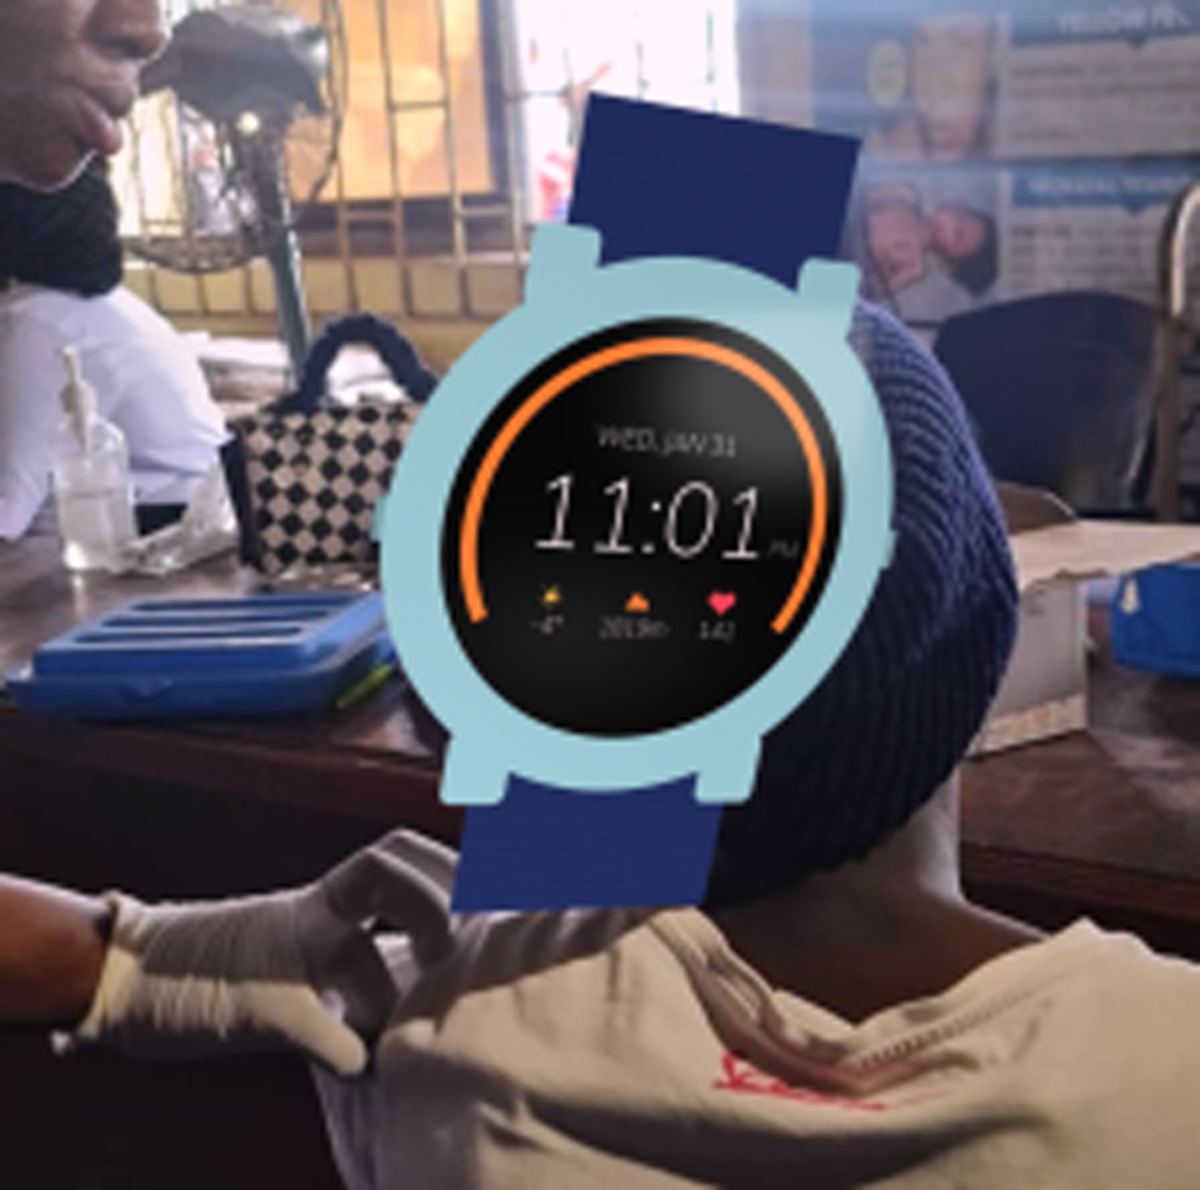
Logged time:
h=11 m=1
